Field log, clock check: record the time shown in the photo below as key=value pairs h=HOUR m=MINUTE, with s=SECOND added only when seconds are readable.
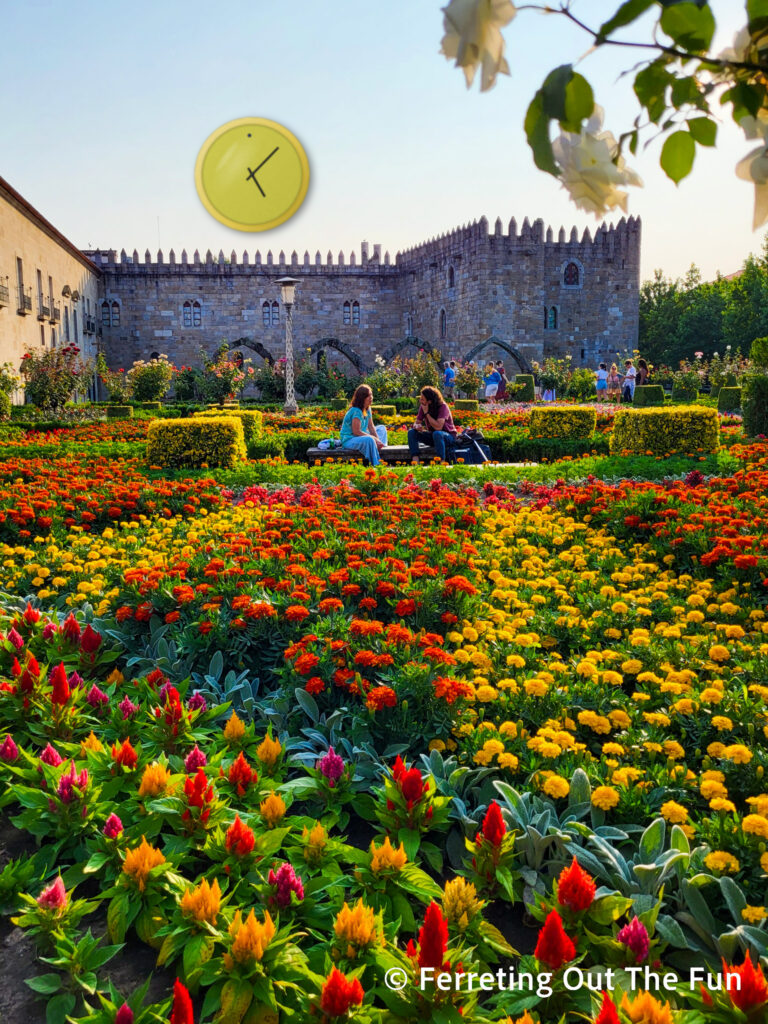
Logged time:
h=5 m=8
